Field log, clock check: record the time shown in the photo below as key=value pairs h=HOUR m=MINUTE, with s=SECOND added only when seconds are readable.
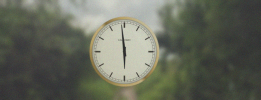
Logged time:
h=5 m=59
